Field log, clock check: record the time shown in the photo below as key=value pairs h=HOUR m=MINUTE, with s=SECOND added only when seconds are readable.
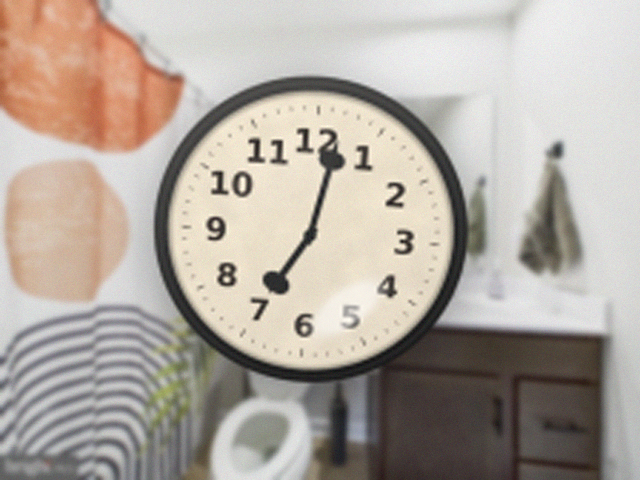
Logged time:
h=7 m=2
